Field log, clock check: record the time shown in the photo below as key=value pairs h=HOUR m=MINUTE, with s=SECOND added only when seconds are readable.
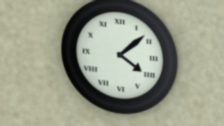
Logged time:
h=4 m=8
